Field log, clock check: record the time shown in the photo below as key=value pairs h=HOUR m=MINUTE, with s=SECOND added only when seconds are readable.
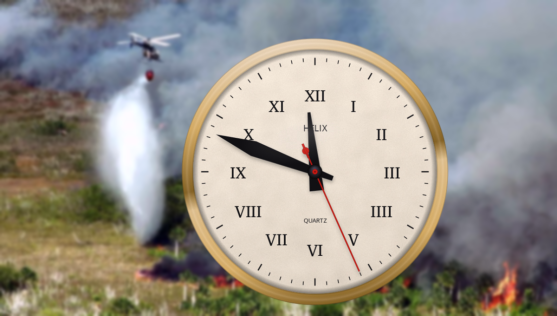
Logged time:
h=11 m=48 s=26
